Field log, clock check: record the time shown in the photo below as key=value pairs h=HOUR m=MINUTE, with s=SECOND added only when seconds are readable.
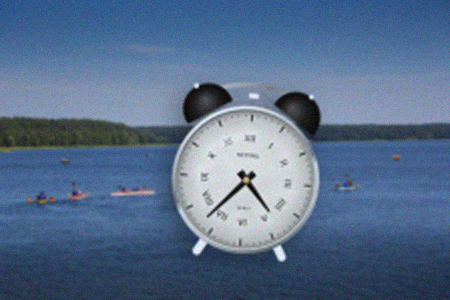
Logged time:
h=4 m=37
